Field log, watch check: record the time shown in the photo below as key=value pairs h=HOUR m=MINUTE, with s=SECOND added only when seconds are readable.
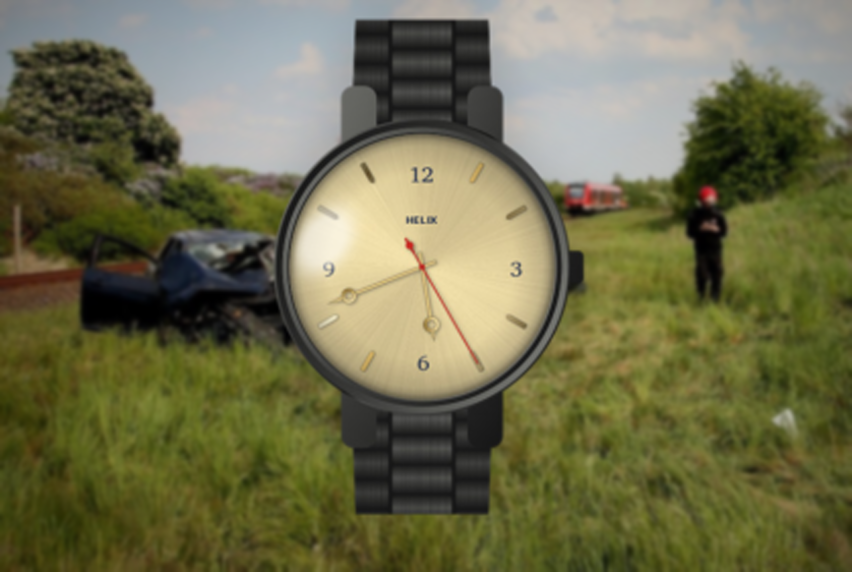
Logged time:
h=5 m=41 s=25
